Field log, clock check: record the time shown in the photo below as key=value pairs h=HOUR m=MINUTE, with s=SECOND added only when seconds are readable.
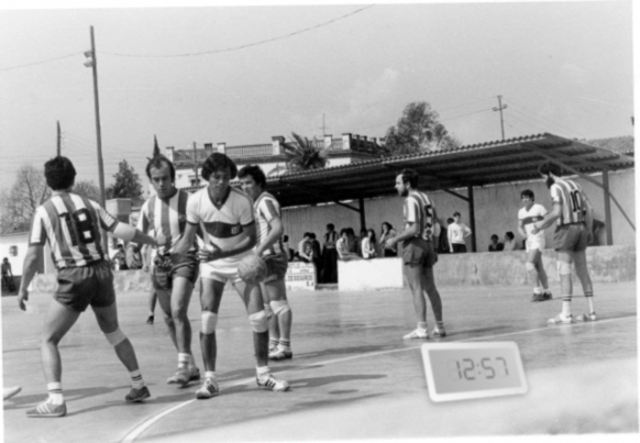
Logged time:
h=12 m=57
